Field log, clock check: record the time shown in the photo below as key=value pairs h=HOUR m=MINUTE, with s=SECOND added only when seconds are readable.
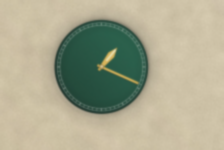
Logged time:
h=1 m=19
